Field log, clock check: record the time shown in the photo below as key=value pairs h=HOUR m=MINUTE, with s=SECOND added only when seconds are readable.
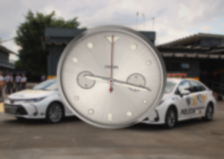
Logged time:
h=9 m=17
